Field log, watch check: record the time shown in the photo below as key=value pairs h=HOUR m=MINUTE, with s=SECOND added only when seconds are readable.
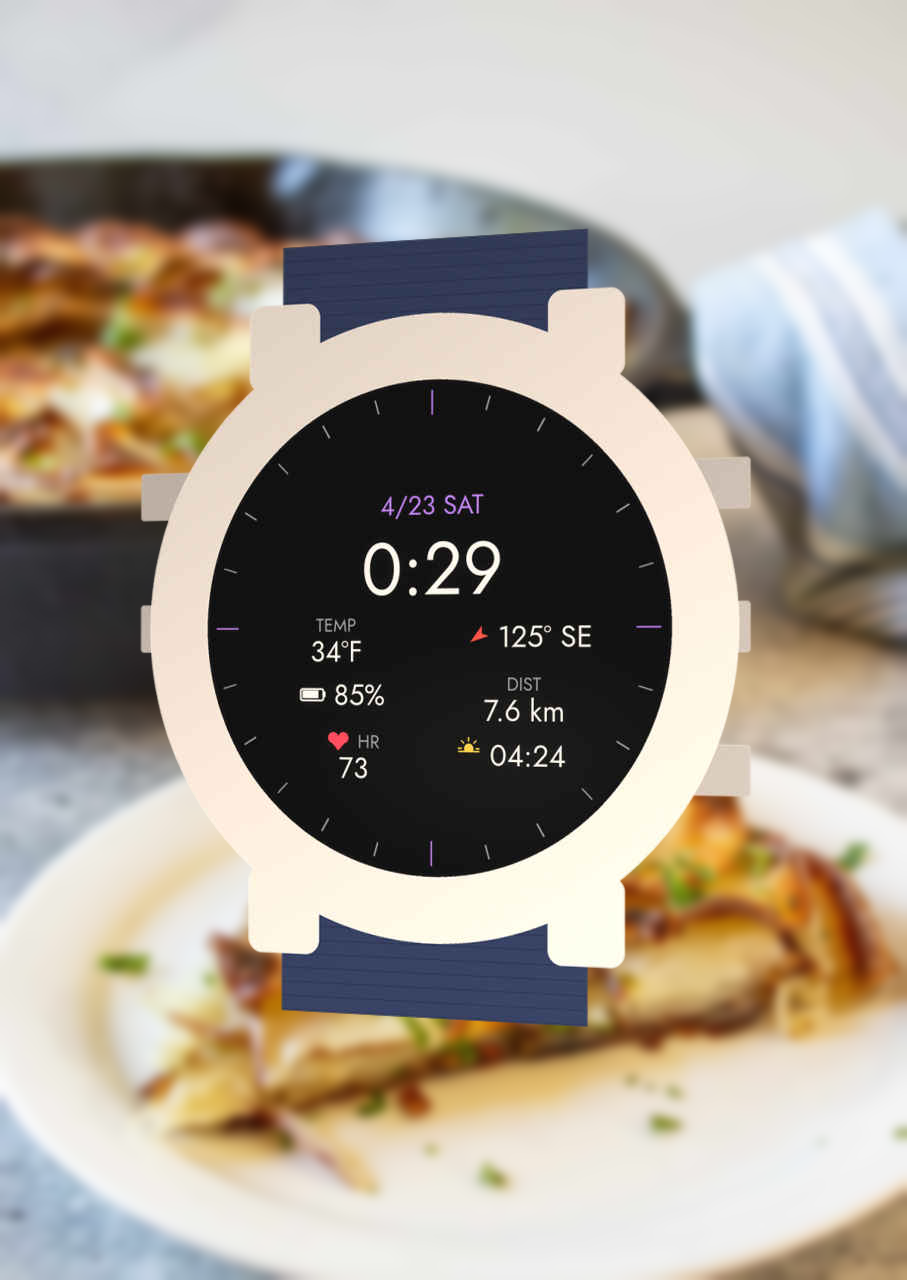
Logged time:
h=0 m=29
